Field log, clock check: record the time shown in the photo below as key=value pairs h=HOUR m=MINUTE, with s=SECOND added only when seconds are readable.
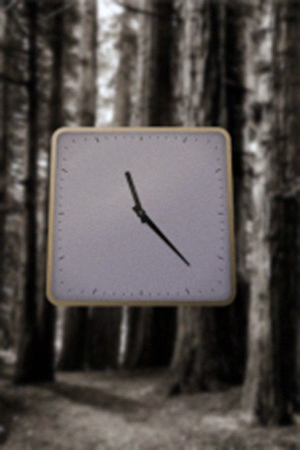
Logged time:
h=11 m=23
